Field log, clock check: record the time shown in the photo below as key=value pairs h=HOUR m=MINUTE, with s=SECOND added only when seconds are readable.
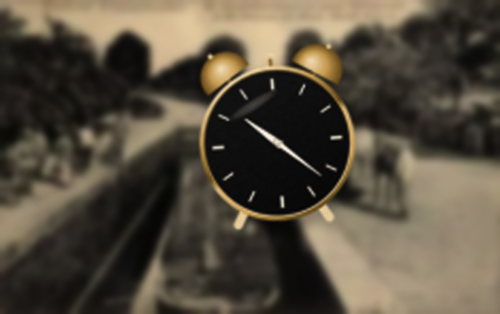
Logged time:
h=10 m=22
